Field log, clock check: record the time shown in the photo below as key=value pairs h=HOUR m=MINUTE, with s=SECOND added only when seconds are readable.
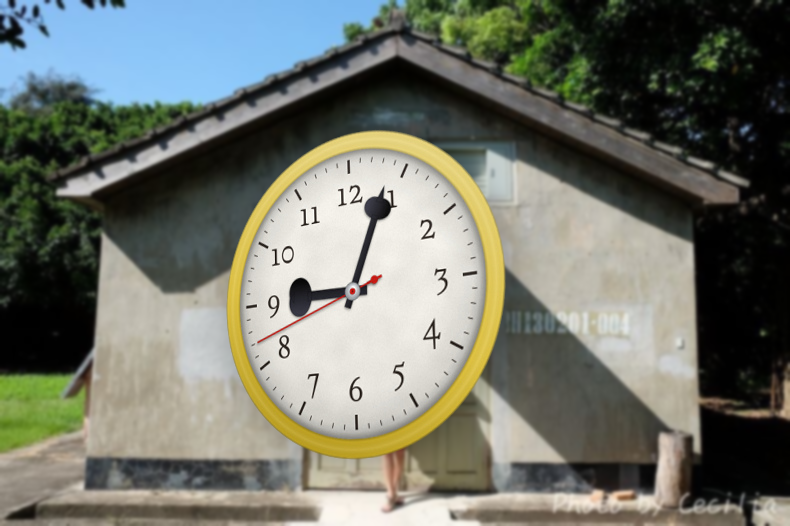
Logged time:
h=9 m=3 s=42
